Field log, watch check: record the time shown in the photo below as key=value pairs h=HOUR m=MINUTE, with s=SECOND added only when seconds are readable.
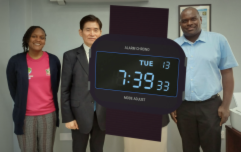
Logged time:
h=7 m=39 s=33
